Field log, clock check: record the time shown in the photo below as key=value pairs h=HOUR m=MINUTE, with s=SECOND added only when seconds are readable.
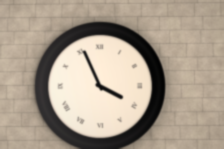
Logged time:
h=3 m=56
